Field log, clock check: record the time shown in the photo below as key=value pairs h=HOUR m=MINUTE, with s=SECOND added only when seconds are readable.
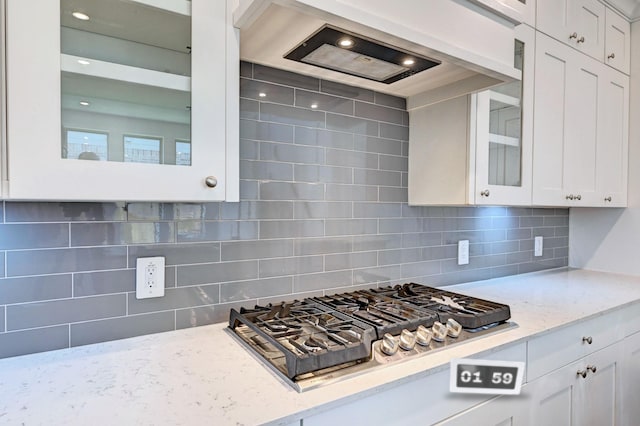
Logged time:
h=1 m=59
